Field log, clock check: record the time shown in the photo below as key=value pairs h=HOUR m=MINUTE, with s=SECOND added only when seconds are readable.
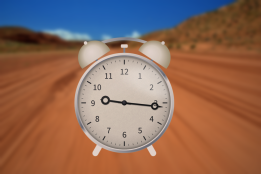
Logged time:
h=9 m=16
